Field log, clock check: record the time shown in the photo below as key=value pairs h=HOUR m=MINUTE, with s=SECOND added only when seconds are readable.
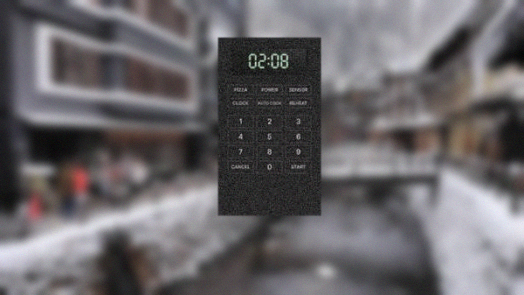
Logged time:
h=2 m=8
